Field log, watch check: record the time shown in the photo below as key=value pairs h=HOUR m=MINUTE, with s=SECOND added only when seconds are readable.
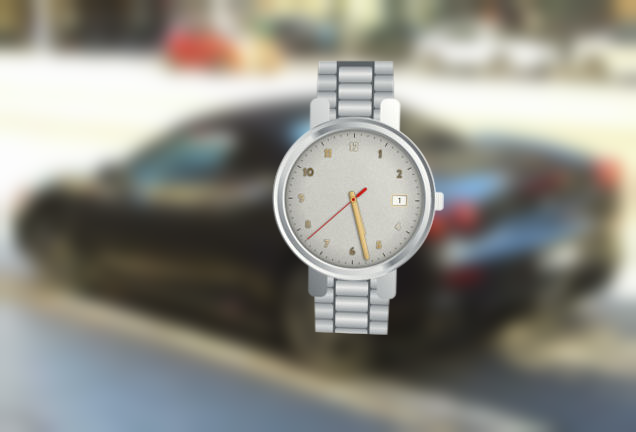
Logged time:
h=5 m=27 s=38
